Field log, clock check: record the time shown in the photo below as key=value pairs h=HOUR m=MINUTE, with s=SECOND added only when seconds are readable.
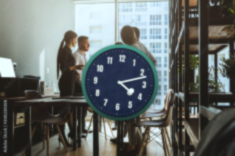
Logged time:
h=4 m=12
